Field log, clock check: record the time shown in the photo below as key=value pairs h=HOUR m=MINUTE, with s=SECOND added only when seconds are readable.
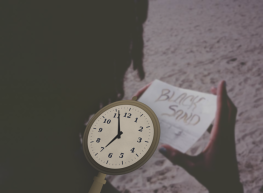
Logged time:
h=6 m=56
